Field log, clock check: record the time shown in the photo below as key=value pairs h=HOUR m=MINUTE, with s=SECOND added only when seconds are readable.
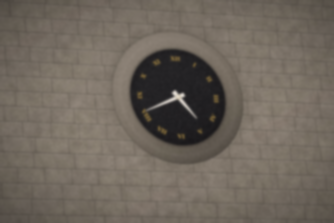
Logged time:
h=4 m=41
